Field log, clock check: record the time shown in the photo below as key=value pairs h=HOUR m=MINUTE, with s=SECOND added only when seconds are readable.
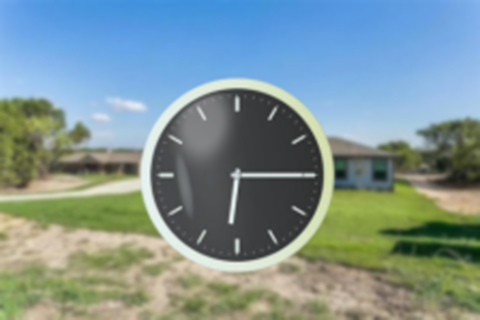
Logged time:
h=6 m=15
